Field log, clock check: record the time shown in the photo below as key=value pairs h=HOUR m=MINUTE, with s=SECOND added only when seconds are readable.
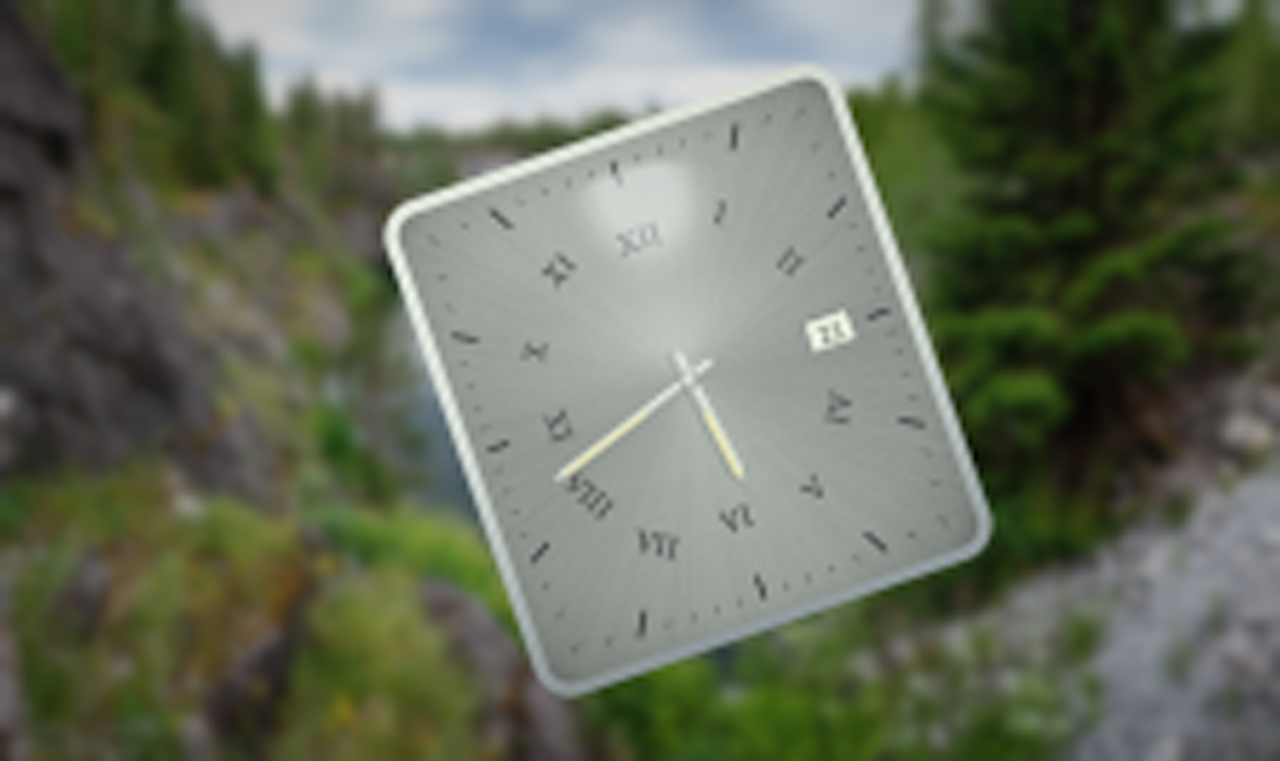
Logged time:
h=5 m=42
